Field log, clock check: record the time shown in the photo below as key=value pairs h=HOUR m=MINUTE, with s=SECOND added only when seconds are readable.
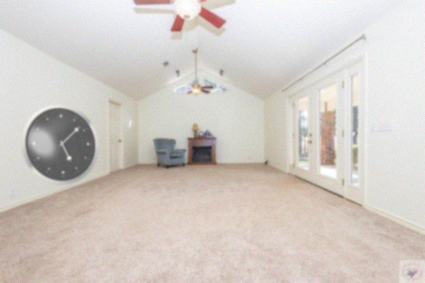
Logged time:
h=5 m=8
